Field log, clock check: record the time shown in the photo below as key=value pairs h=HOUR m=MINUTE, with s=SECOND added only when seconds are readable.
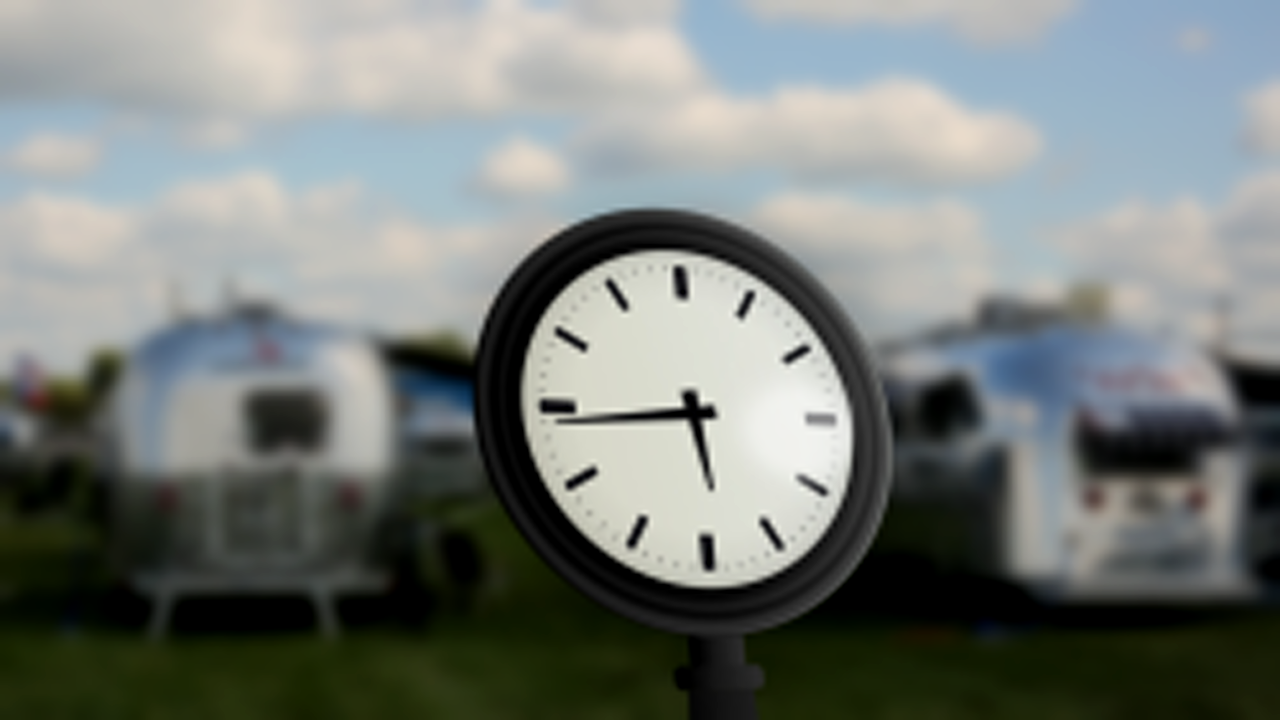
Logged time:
h=5 m=44
